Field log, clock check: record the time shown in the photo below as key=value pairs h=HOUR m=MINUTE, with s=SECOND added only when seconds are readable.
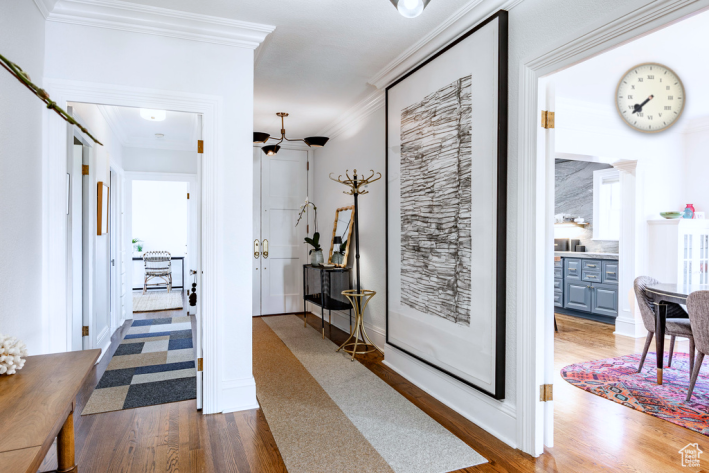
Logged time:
h=7 m=38
